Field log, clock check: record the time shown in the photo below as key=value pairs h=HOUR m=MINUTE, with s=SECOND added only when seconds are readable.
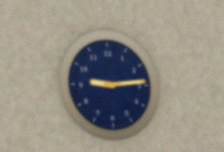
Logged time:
h=9 m=14
